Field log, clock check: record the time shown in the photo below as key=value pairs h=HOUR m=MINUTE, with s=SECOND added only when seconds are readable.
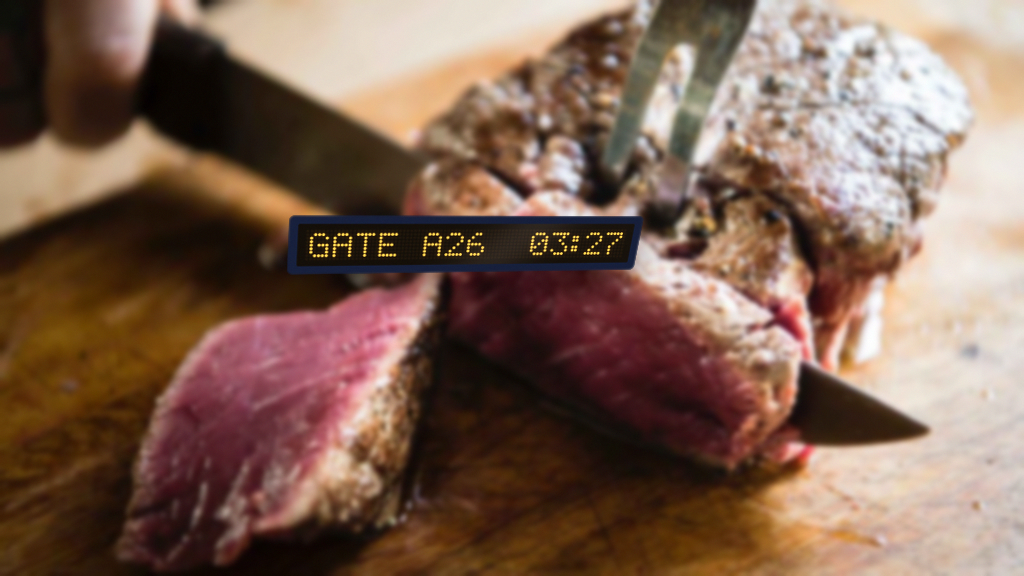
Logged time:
h=3 m=27
